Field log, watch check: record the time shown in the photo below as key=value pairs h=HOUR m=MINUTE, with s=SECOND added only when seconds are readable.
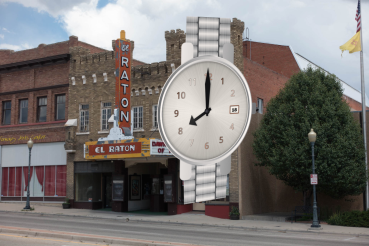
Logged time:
h=8 m=0
